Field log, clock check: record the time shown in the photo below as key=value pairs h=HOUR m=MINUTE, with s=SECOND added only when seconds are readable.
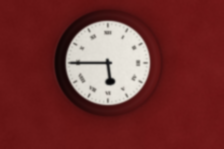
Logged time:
h=5 m=45
